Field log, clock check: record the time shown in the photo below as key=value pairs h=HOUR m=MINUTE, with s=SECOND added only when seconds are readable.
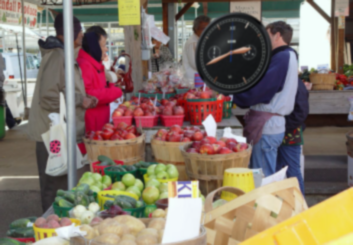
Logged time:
h=2 m=41
